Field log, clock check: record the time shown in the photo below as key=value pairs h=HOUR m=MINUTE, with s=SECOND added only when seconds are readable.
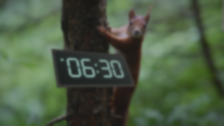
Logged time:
h=6 m=30
